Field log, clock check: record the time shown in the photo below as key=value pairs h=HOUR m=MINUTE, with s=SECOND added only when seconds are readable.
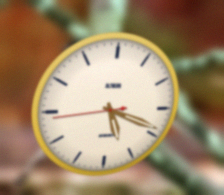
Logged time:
h=5 m=18 s=44
